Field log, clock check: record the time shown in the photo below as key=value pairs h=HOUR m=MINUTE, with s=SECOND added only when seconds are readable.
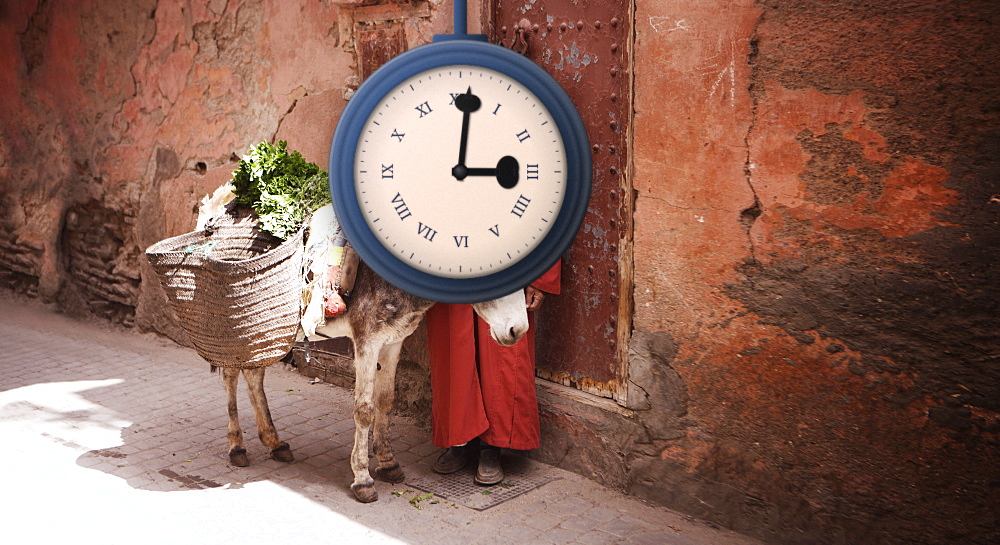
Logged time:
h=3 m=1
